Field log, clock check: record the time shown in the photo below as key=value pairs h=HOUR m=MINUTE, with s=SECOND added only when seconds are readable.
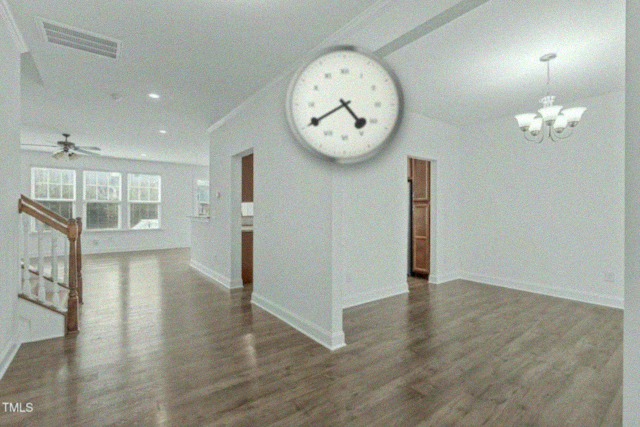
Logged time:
h=4 m=40
